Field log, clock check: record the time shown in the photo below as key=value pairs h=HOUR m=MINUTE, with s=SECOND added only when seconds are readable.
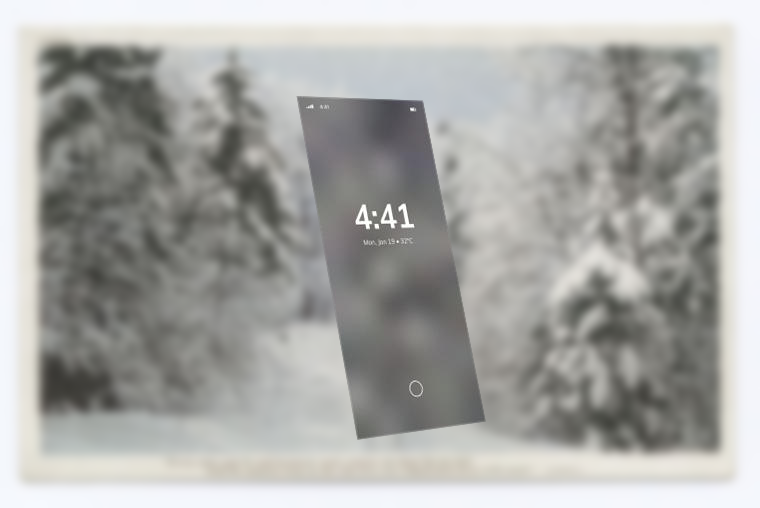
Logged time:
h=4 m=41
